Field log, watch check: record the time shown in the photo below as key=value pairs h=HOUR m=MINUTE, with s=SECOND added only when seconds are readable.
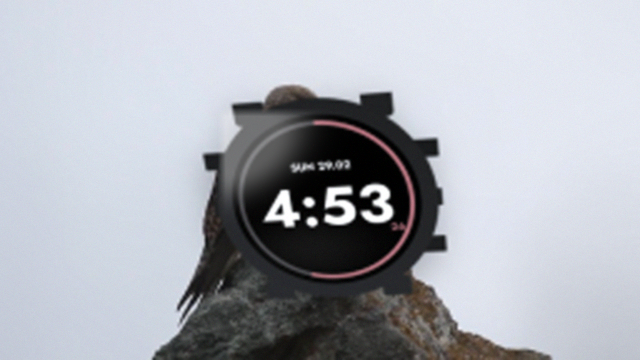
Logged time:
h=4 m=53
